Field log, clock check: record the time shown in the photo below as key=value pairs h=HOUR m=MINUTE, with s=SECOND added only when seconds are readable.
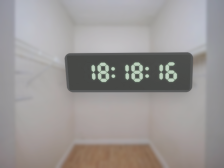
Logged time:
h=18 m=18 s=16
